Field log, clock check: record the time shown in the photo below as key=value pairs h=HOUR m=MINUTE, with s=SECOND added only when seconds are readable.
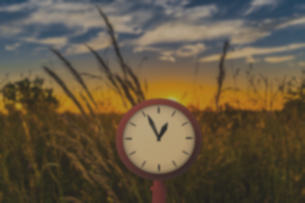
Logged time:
h=12 m=56
